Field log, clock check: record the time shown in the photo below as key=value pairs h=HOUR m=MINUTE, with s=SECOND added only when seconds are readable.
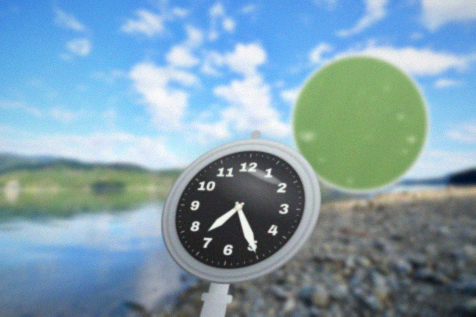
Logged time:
h=7 m=25
